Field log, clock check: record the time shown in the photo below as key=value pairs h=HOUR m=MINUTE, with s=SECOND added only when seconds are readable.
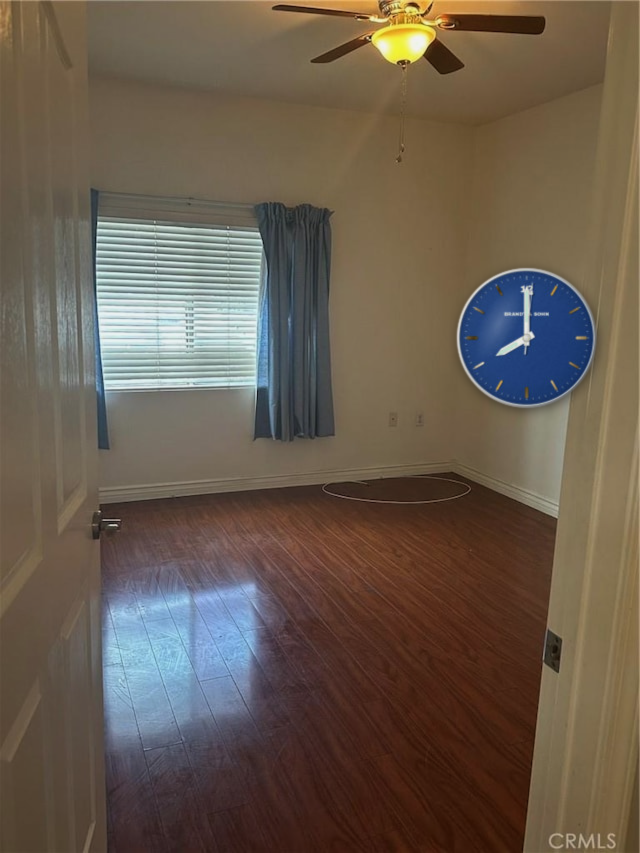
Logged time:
h=8 m=0 s=1
